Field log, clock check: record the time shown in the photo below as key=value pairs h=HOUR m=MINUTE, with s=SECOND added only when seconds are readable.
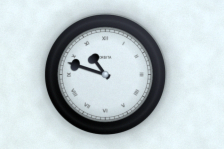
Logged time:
h=10 m=48
